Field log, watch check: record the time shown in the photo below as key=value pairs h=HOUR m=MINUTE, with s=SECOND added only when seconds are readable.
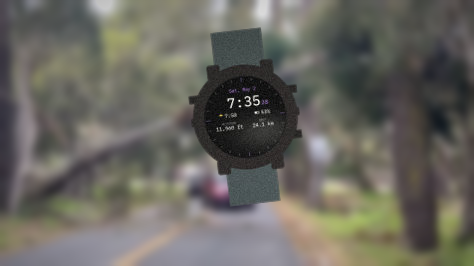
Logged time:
h=7 m=35
